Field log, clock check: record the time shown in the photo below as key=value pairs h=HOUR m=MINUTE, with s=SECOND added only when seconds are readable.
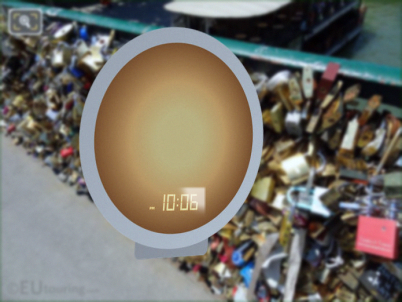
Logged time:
h=10 m=6
